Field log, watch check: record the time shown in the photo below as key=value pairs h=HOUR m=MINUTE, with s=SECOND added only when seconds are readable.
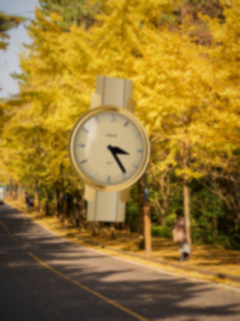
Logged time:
h=3 m=24
